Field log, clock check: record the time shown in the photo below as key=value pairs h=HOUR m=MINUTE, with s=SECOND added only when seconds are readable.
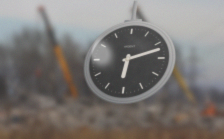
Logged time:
h=6 m=12
